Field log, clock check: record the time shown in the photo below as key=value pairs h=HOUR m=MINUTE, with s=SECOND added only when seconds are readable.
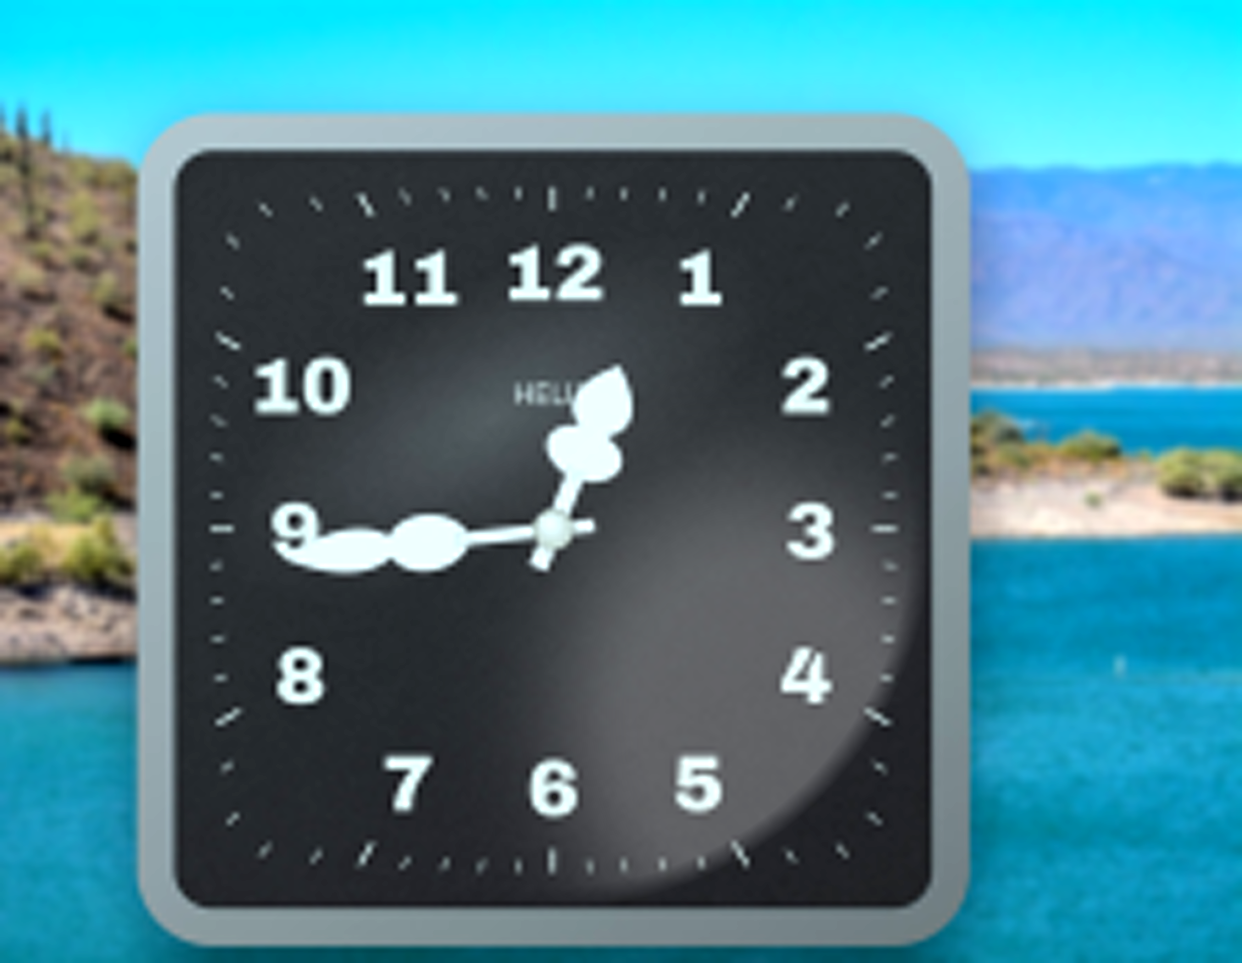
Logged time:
h=12 m=44
